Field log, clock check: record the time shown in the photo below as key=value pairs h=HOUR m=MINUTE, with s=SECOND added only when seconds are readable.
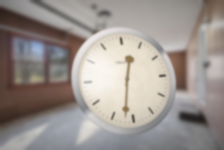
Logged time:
h=12 m=32
